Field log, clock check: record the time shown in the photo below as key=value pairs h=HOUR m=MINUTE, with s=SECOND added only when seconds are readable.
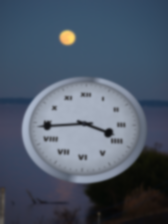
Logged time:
h=3 m=44
